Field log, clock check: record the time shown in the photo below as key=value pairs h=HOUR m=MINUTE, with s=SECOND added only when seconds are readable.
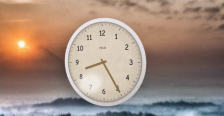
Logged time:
h=8 m=25
